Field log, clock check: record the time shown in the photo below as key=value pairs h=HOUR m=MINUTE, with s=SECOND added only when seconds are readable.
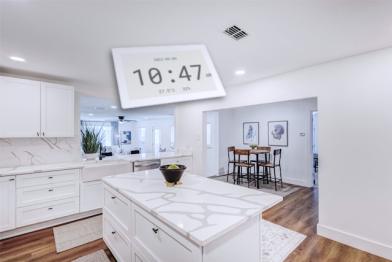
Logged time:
h=10 m=47
